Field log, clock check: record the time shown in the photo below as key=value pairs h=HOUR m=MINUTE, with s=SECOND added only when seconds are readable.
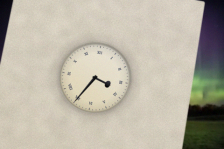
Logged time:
h=3 m=35
